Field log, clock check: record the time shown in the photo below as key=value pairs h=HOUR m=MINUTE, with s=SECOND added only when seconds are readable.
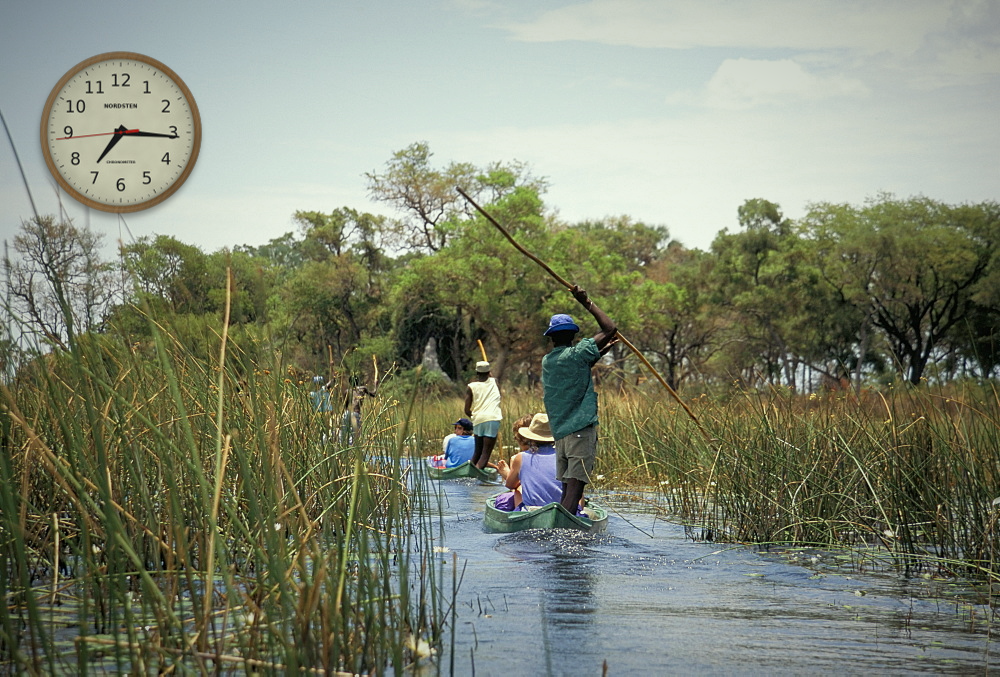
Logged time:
h=7 m=15 s=44
